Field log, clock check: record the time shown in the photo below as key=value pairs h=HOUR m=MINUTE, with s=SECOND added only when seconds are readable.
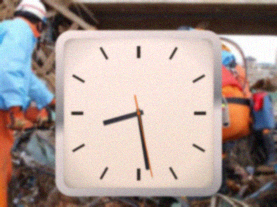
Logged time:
h=8 m=28 s=28
